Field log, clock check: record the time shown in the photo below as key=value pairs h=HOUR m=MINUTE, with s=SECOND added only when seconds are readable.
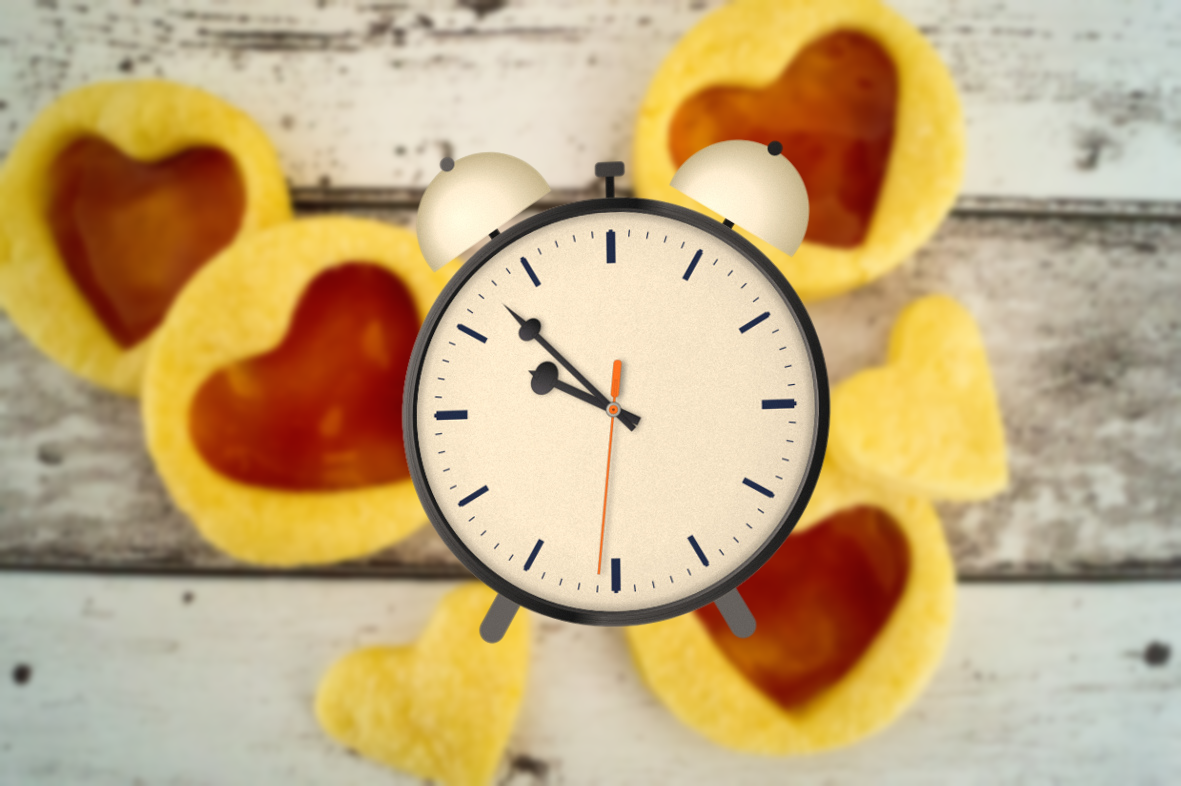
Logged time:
h=9 m=52 s=31
